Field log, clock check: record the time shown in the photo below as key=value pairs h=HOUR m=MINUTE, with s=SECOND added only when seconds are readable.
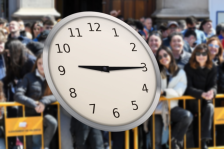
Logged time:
h=9 m=15
